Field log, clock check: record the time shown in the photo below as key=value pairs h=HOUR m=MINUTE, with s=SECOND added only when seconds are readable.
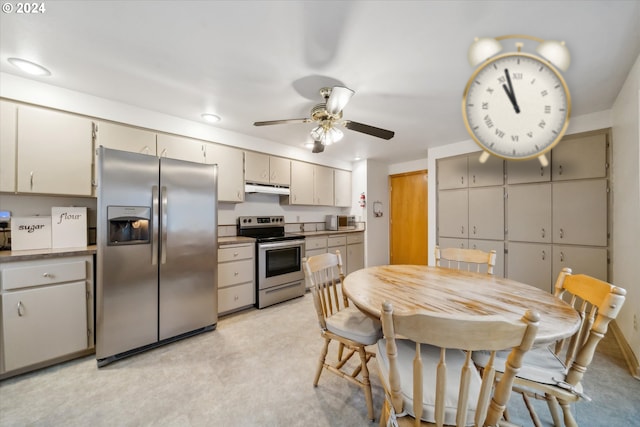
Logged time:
h=10 m=57
